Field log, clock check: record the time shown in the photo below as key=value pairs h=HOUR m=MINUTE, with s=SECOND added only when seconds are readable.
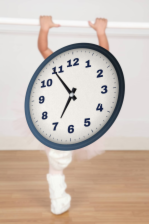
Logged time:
h=6 m=54
